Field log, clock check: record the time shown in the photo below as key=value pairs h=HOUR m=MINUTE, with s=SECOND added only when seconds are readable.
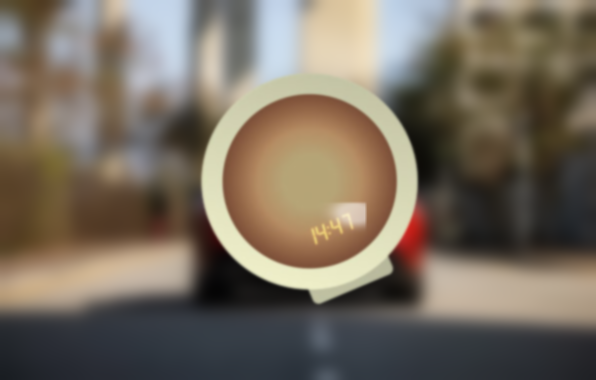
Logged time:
h=14 m=47
